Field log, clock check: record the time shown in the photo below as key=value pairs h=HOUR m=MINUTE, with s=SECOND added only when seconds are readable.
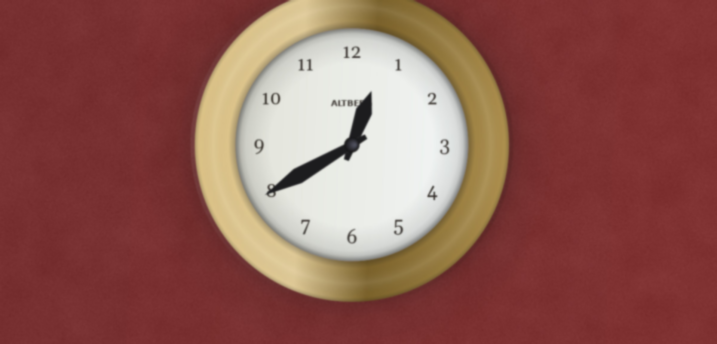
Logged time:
h=12 m=40
